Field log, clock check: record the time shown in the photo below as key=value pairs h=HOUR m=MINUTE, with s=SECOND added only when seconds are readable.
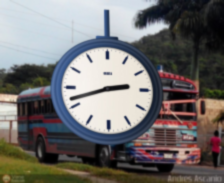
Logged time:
h=2 m=42
